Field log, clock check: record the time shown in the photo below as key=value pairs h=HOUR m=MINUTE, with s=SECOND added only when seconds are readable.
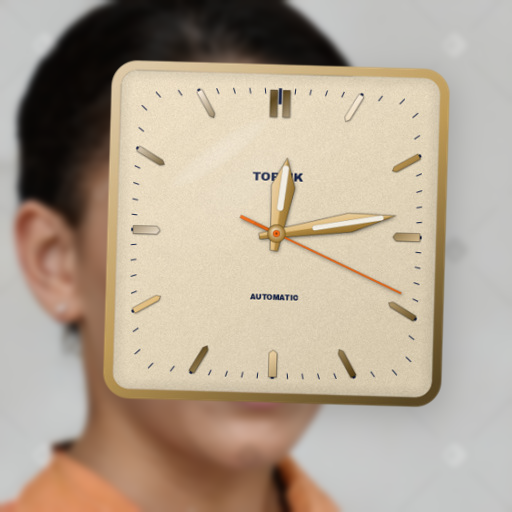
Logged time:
h=12 m=13 s=19
